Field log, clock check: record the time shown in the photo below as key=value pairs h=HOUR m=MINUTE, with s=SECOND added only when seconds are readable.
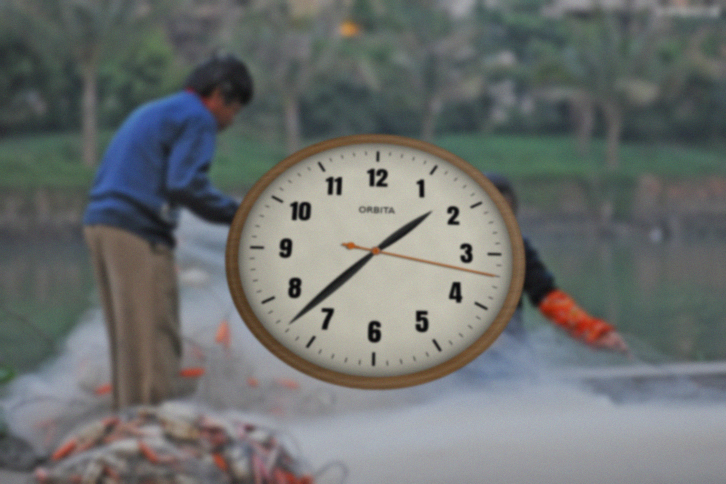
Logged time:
h=1 m=37 s=17
